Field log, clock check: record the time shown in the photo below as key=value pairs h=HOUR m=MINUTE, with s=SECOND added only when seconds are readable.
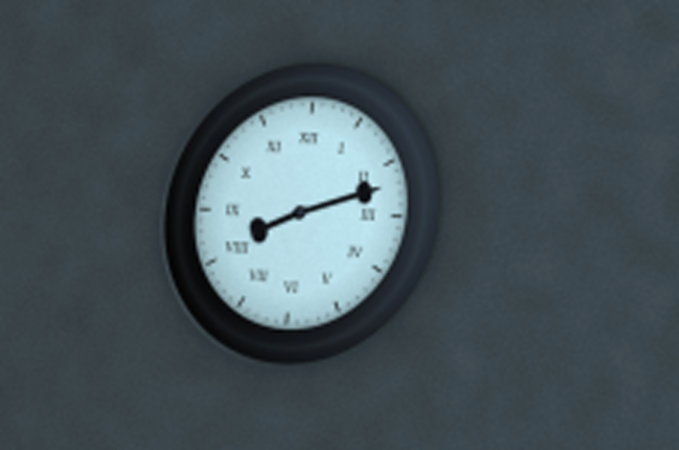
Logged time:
h=8 m=12
